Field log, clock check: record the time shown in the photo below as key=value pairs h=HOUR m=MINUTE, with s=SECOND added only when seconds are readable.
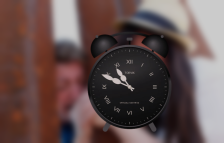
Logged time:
h=10 m=49
